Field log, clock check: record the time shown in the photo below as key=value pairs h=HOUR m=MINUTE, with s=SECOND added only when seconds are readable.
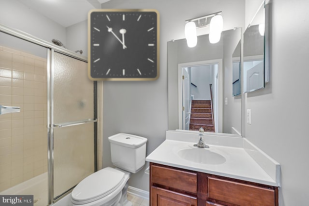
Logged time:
h=11 m=53
